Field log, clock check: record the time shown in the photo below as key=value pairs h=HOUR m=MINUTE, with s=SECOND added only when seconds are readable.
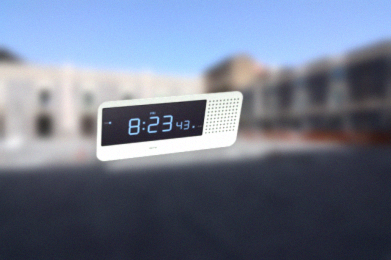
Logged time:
h=8 m=23 s=43
